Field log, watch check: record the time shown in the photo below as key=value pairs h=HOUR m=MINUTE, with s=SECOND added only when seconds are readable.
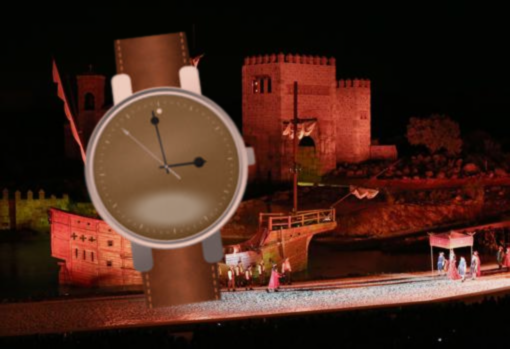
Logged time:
h=2 m=58 s=53
